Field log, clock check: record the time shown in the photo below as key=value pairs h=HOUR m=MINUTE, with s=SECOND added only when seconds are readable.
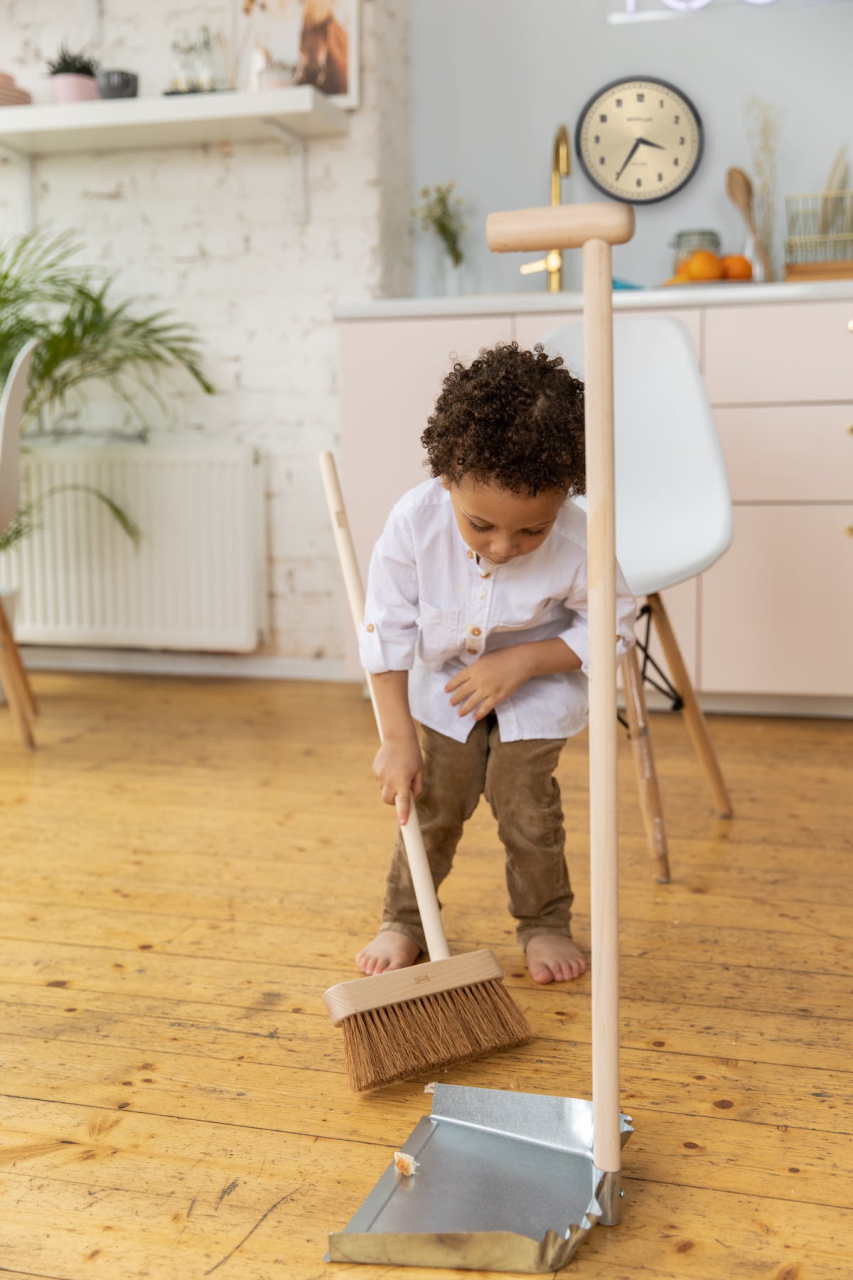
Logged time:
h=3 m=35
